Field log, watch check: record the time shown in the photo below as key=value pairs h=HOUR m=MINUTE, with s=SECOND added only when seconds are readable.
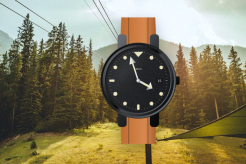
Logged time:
h=3 m=57
